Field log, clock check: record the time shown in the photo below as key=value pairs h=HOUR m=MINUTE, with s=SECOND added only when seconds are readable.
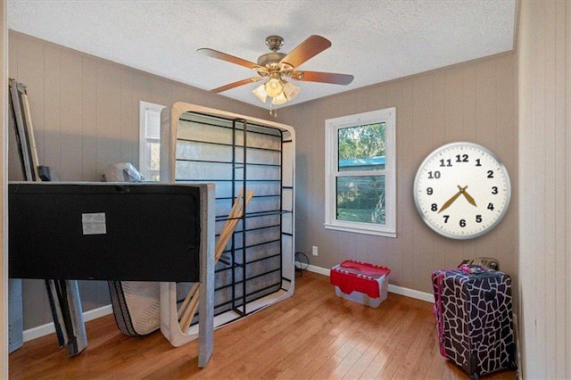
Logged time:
h=4 m=38
